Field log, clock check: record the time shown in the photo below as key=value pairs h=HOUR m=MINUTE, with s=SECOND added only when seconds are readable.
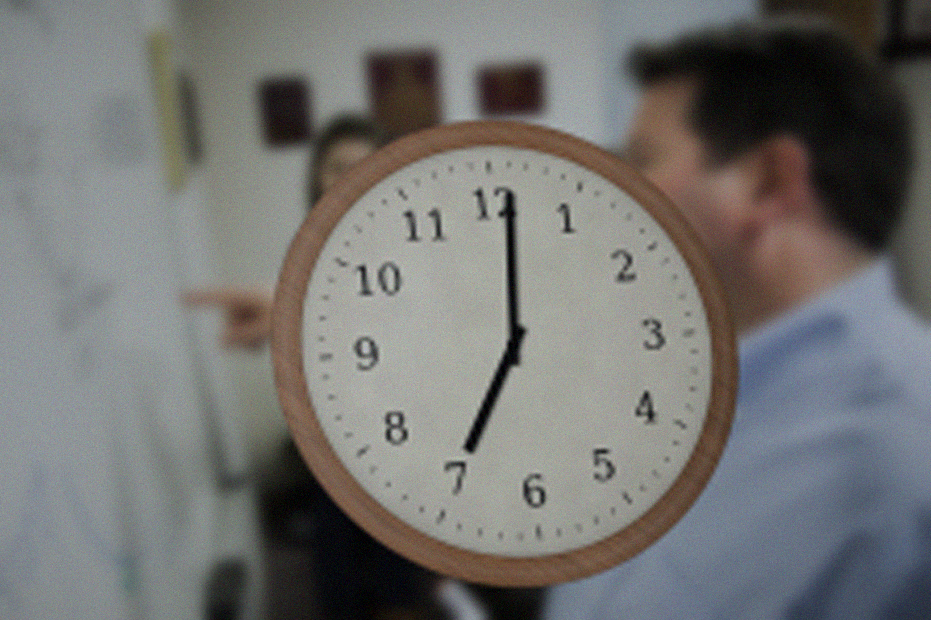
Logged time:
h=7 m=1
